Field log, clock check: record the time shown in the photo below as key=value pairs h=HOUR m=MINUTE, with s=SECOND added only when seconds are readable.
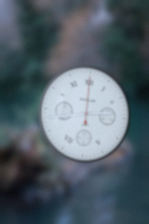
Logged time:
h=2 m=43
